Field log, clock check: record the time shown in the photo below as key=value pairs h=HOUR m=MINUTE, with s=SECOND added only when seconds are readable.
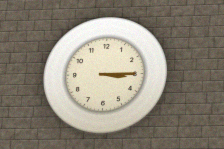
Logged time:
h=3 m=15
